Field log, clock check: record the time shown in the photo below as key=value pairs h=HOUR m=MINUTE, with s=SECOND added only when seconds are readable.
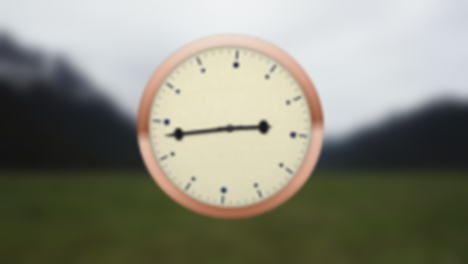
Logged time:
h=2 m=43
